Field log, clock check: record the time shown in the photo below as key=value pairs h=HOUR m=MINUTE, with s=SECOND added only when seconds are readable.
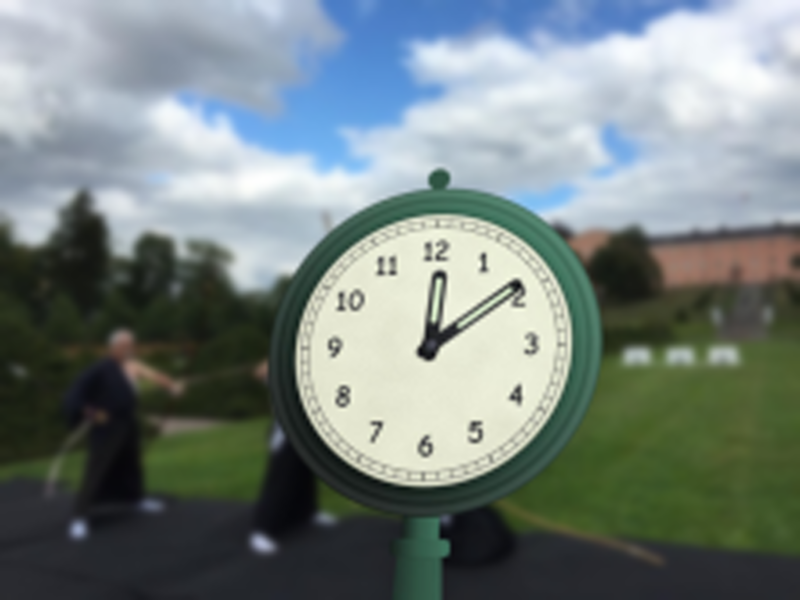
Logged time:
h=12 m=9
